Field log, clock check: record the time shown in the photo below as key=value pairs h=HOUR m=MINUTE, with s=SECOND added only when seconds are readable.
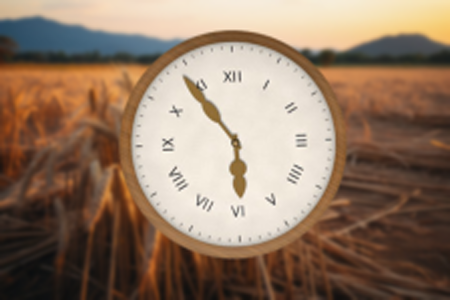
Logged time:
h=5 m=54
